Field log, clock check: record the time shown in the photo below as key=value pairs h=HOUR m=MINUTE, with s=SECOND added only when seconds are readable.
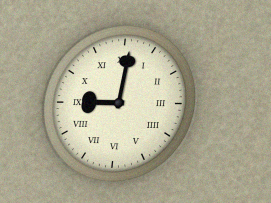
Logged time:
h=9 m=1
